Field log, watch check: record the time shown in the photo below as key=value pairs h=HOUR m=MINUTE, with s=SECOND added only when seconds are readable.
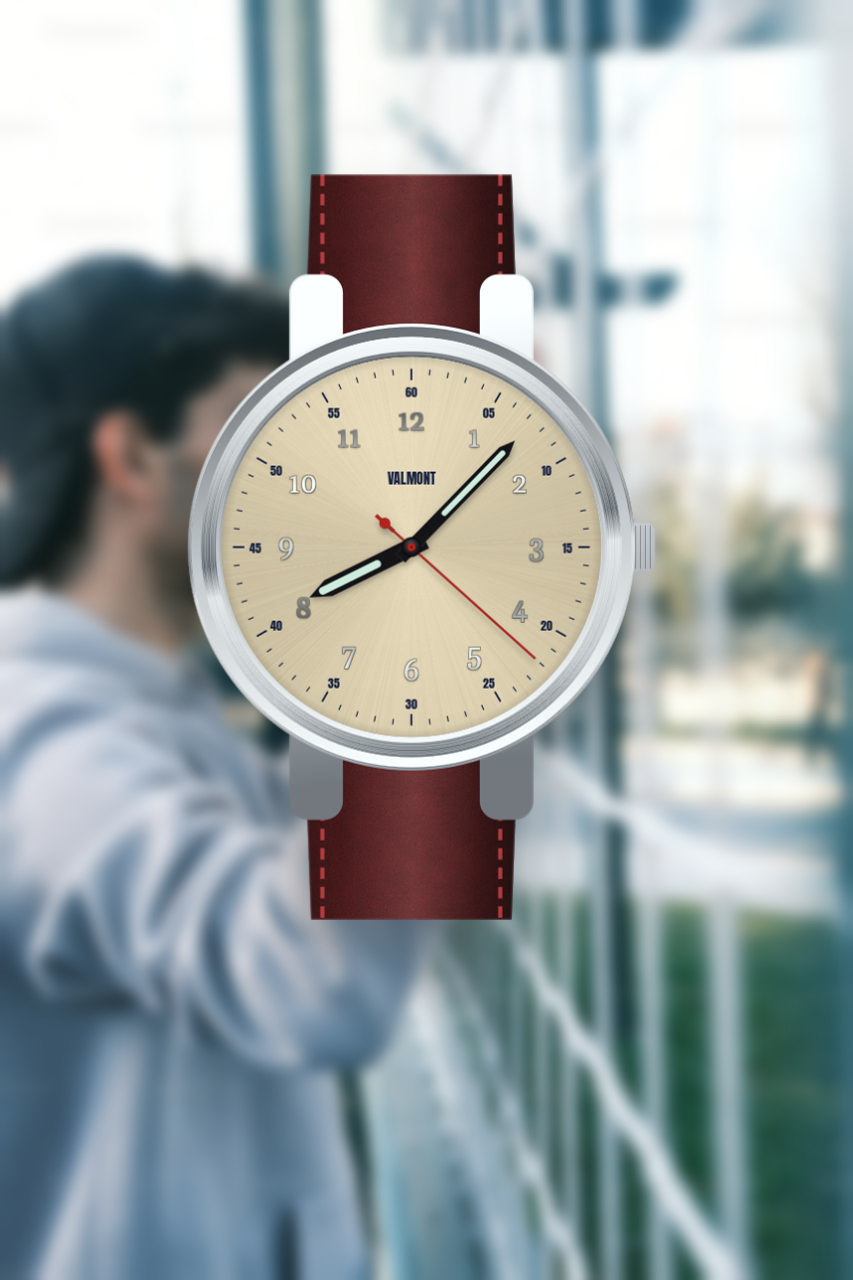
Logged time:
h=8 m=7 s=22
